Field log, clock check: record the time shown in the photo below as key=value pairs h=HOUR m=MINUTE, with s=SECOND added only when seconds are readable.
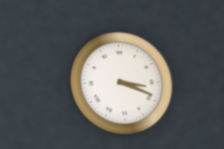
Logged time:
h=3 m=19
